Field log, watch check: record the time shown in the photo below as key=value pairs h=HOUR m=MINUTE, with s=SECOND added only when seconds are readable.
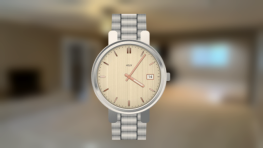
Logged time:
h=4 m=6
